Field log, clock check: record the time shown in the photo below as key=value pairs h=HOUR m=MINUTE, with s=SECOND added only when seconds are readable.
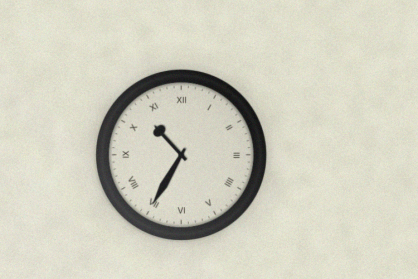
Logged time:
h=10 m=35
